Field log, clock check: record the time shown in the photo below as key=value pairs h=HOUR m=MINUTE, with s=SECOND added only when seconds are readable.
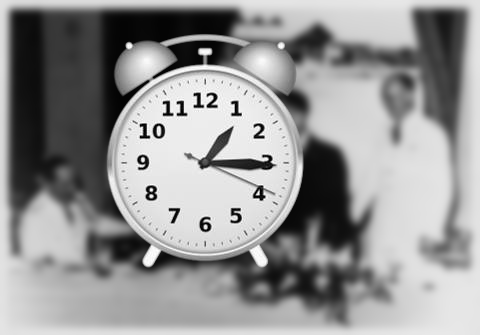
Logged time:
h=1 m=15 s=19
